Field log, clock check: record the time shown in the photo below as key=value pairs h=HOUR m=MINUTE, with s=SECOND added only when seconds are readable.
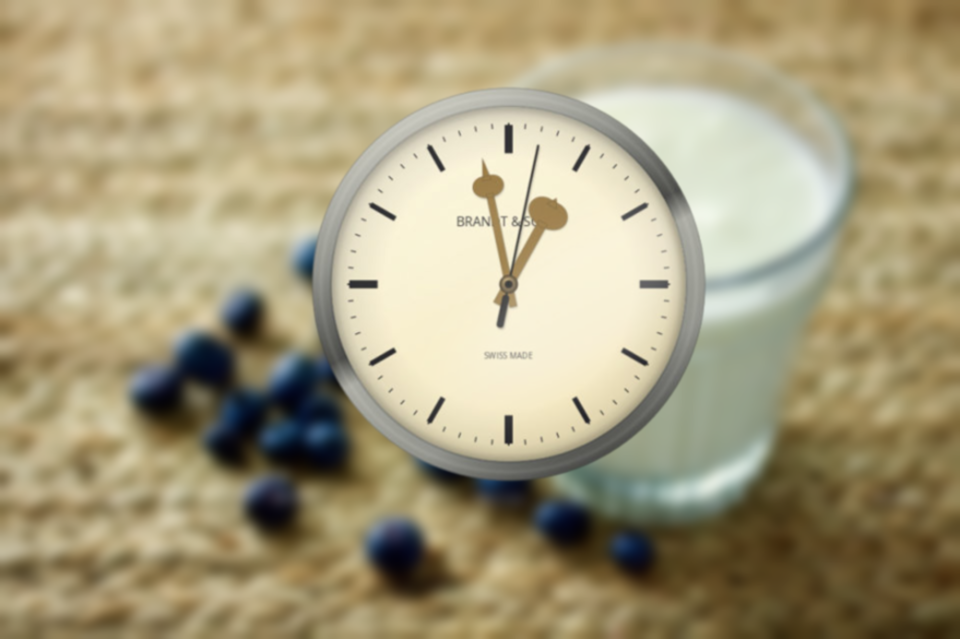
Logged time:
h=12 m=58 s=2
